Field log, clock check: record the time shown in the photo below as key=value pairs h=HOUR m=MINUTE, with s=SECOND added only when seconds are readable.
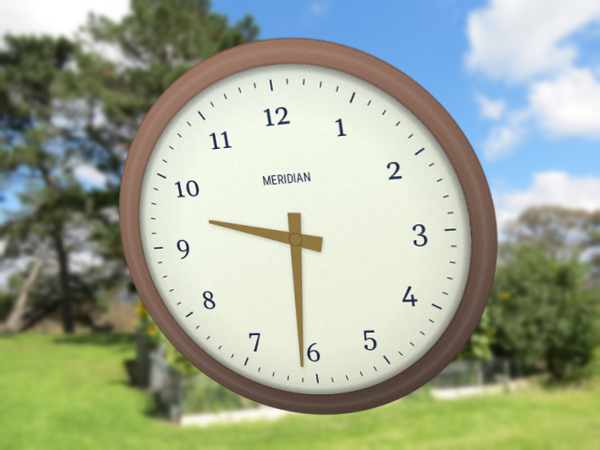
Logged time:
h=9 m=31
